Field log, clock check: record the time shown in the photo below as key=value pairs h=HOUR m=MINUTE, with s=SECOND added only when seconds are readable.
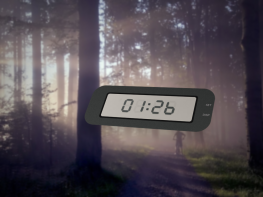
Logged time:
h=1 m=26
